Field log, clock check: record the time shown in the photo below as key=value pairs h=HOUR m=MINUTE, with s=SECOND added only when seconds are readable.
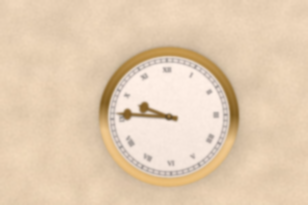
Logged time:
h=9 m=46
